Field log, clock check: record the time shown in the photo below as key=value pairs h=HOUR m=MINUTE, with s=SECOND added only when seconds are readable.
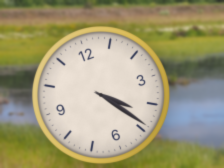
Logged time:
h=4 m=24
